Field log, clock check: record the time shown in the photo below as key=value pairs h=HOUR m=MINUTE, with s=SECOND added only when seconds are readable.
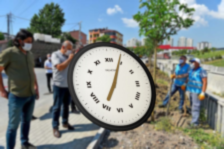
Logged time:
h=7 m=4
